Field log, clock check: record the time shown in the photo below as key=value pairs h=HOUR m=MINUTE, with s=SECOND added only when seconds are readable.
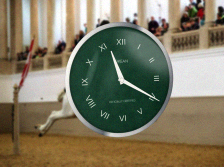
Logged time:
h=11 m=20
